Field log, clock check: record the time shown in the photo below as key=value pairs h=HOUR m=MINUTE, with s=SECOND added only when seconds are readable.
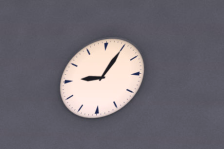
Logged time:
h=9 m=5
